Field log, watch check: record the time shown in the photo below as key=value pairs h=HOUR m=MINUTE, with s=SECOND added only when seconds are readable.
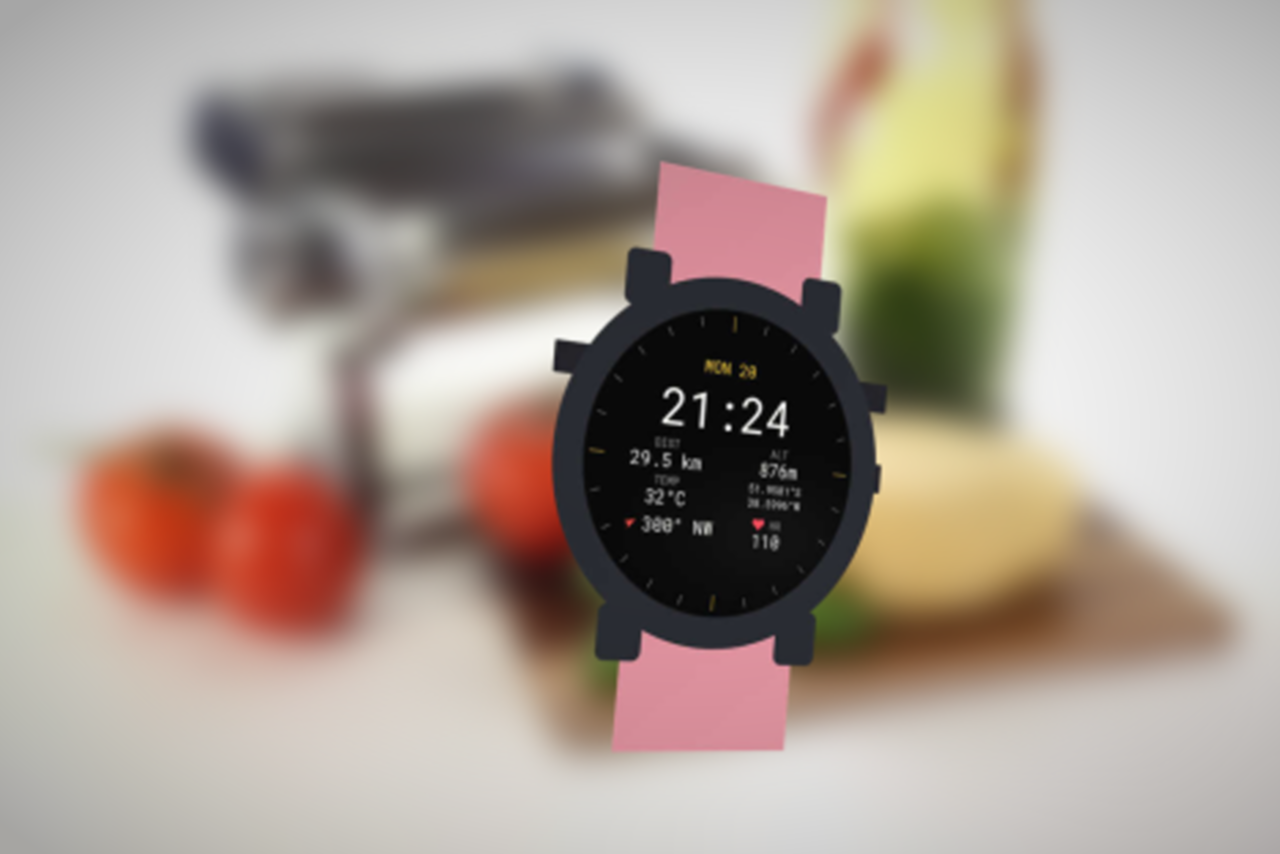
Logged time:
h=21 m=24
